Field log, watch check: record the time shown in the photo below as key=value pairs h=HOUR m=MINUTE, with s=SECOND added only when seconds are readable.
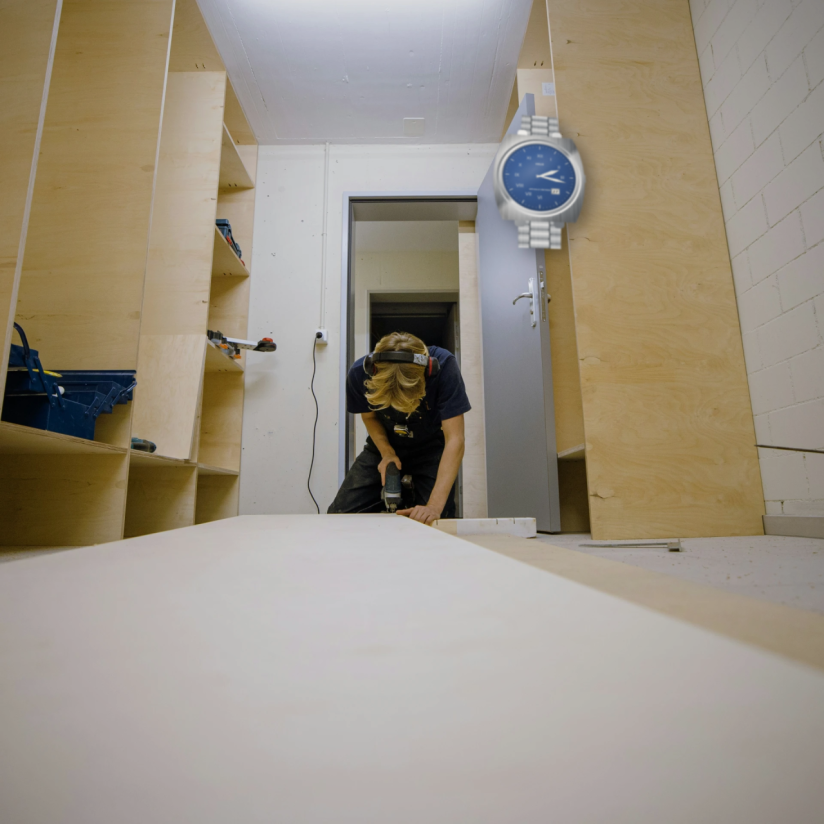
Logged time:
h=2 m=17
